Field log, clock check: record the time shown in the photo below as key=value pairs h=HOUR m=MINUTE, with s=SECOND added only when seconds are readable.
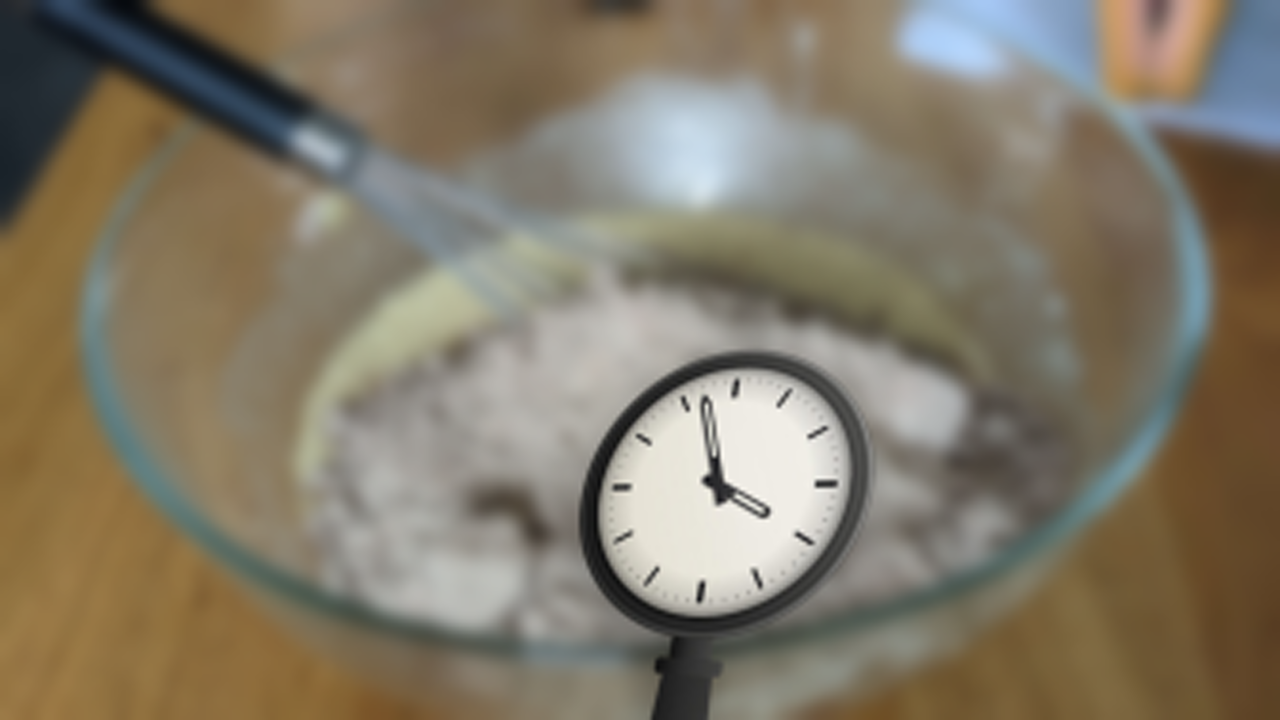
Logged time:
h=3 m=57
